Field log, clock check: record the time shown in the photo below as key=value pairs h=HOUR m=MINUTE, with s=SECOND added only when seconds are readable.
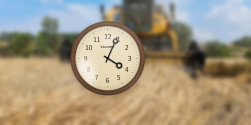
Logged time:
h=4 m=4
